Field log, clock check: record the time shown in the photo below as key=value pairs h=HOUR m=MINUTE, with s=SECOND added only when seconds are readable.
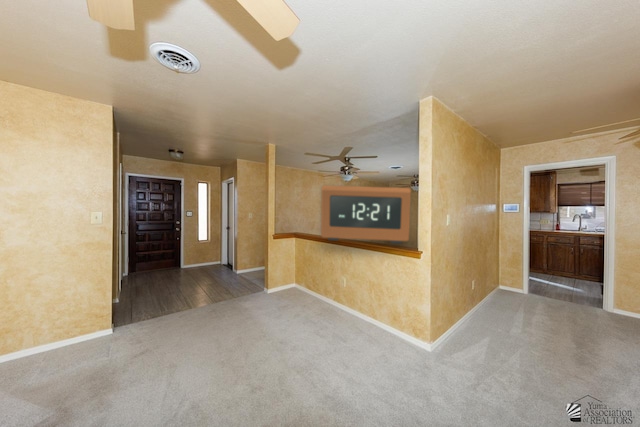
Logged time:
h=12 m=21
